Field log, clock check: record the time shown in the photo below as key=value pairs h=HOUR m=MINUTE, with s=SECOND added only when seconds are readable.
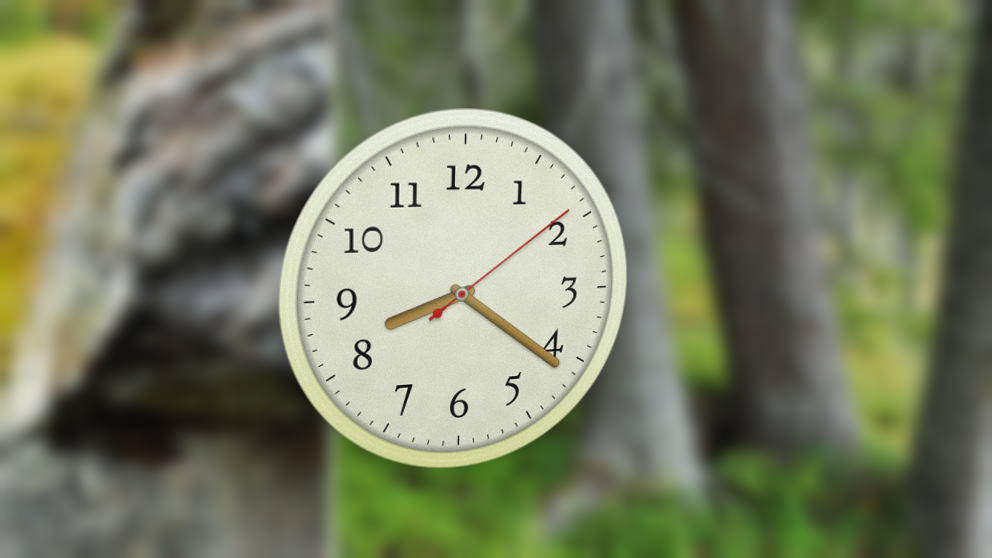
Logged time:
h=8 m=21 s=9
